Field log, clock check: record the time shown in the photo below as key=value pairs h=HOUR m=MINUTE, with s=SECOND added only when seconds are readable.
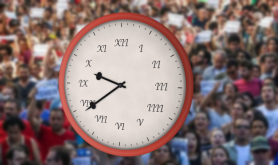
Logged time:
h=9 m=39
